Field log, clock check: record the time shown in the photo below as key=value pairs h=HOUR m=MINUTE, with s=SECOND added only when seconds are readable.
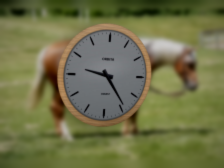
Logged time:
h=9 m=24
